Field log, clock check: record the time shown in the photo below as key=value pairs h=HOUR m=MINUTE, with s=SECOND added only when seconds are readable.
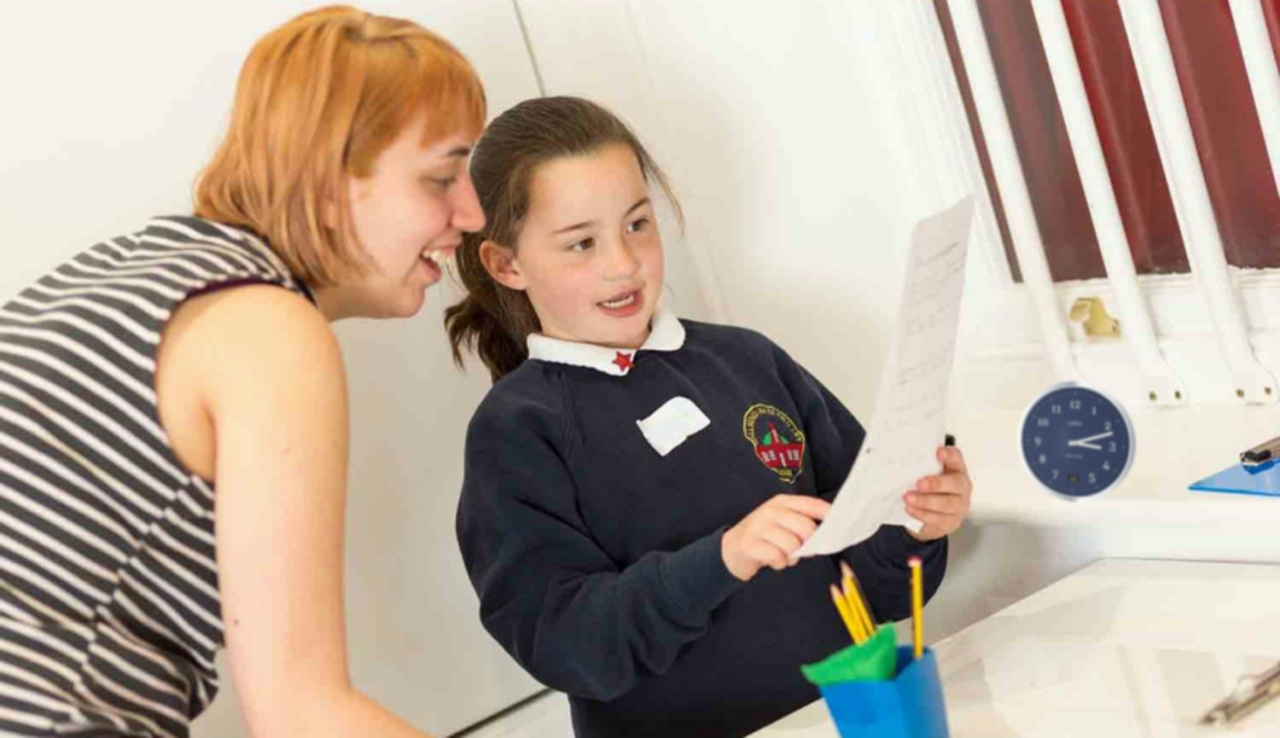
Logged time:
h=3 m=12
